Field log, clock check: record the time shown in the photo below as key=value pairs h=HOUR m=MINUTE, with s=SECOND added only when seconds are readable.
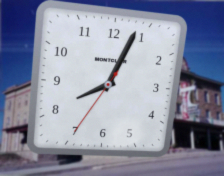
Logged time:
h=8 m=3 s=35
